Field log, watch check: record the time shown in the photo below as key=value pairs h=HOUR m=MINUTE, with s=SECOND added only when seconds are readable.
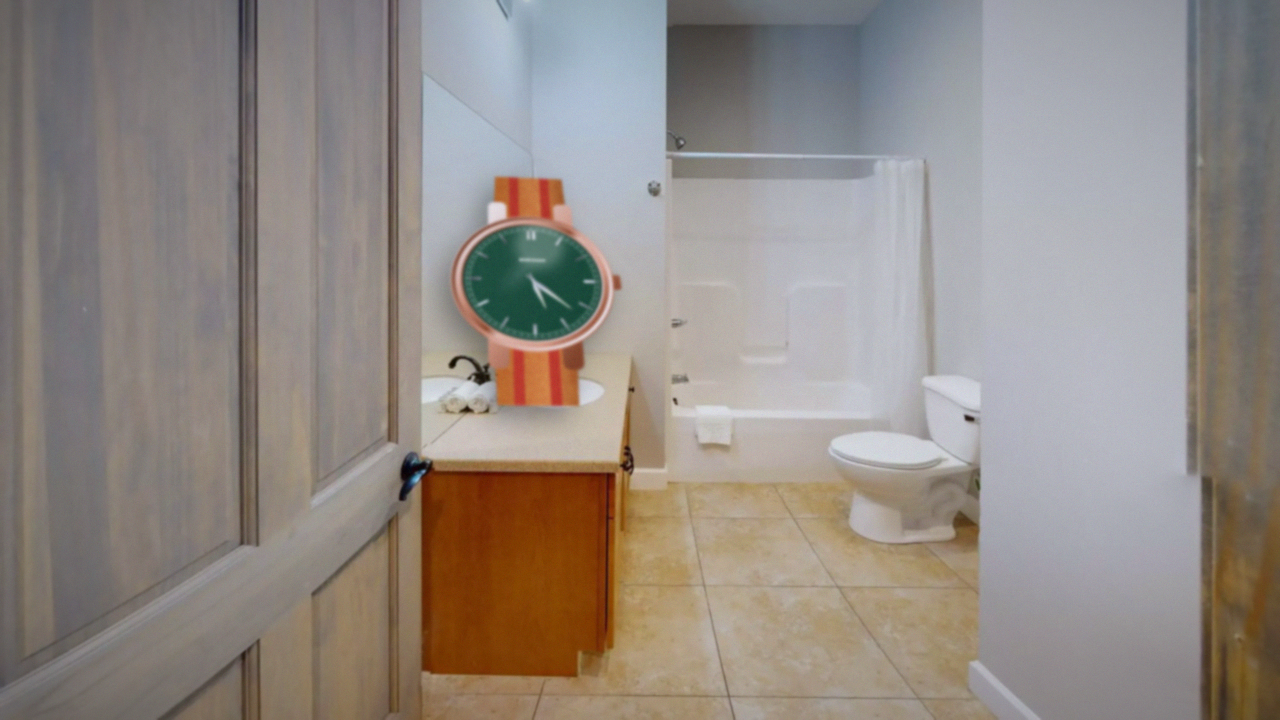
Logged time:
h=5 m=22
